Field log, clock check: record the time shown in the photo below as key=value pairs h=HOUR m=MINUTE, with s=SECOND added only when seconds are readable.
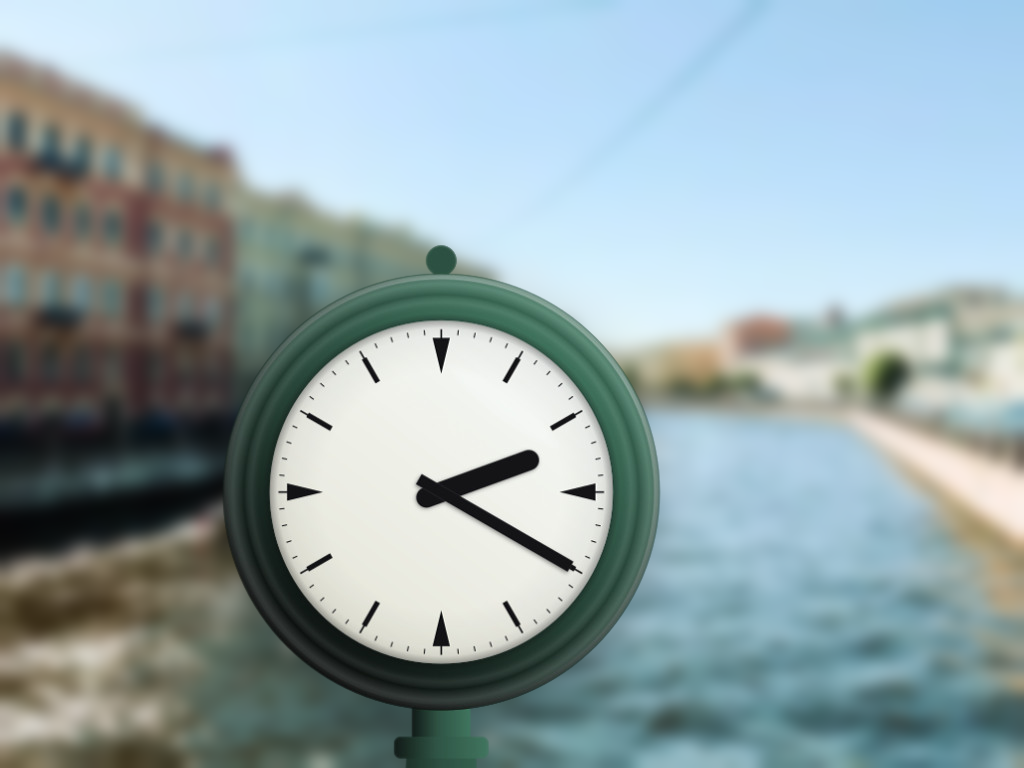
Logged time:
h=2 m=20
